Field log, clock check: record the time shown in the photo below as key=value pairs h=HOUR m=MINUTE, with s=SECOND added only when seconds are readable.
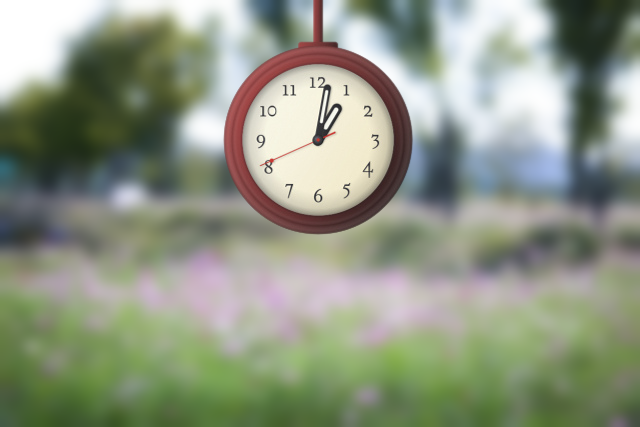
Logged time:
h=1 m=1 s=41
